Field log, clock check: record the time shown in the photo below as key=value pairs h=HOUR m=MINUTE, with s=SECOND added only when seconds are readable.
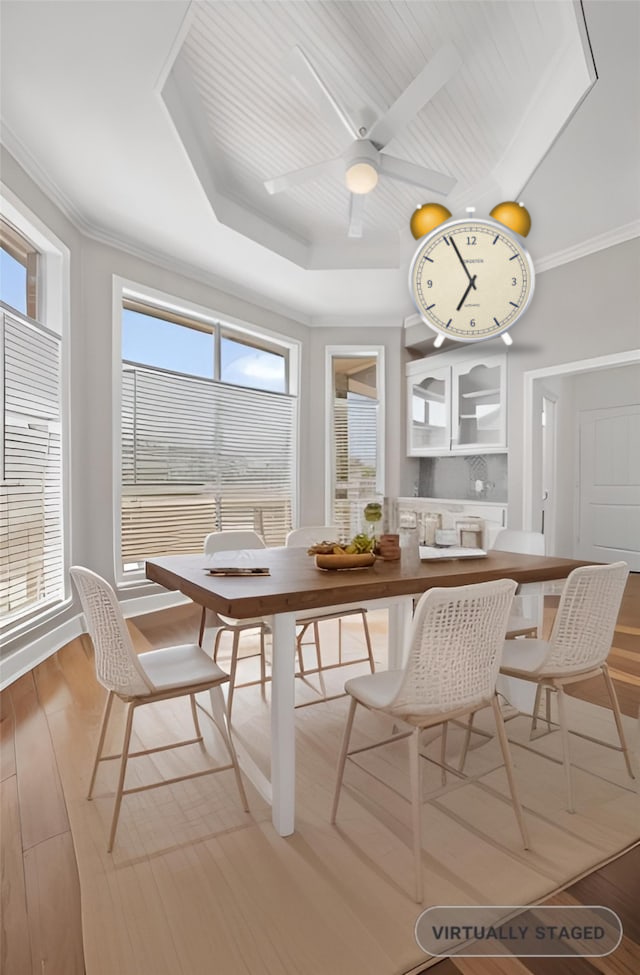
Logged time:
h=6 m=56
